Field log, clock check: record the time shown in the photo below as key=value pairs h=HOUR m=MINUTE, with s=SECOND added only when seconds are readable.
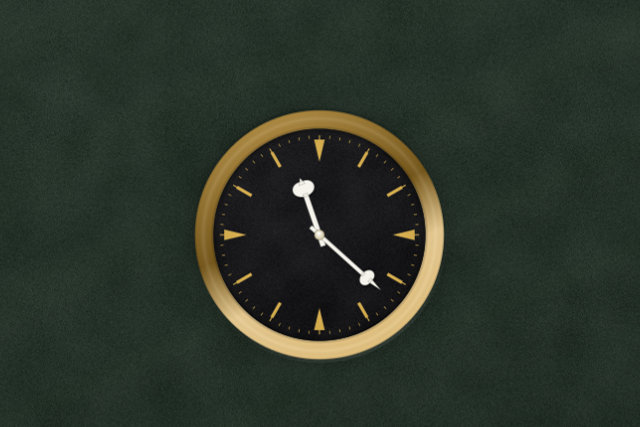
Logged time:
h=11 m=22
